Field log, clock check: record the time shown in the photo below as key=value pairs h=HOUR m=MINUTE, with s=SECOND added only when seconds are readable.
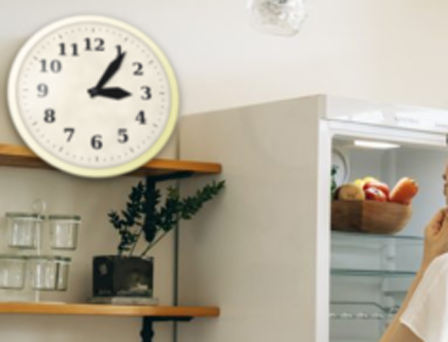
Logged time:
h=3 m=6
